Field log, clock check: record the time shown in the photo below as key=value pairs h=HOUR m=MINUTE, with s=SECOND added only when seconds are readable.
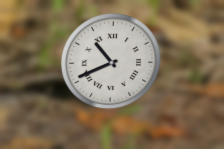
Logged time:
h=10 m=41
